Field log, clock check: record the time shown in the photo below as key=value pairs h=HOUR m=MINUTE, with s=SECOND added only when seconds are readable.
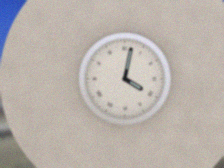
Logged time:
h=4 m=2
